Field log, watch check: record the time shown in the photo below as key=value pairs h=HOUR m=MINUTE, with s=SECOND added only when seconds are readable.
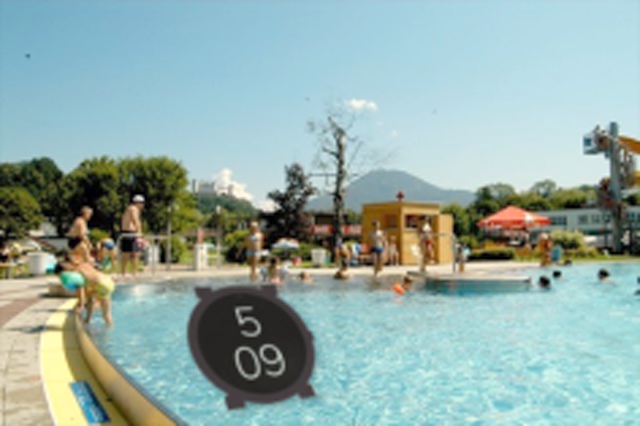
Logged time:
h=5 m=9
